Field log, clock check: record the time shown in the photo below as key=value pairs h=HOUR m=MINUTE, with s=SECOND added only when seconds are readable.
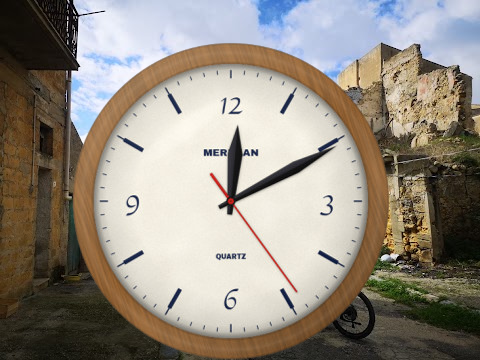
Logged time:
h=12 m=10 s=24
